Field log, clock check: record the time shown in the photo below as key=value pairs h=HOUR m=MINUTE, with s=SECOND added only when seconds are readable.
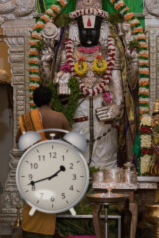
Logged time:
h=1 m=42
